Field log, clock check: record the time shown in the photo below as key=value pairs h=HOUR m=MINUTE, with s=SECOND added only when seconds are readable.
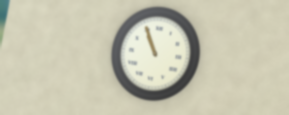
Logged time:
h=10 m=55
